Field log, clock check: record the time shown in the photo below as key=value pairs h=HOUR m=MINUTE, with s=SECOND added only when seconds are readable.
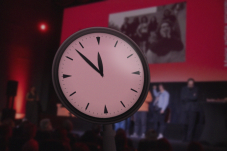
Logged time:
h=11 m=53
